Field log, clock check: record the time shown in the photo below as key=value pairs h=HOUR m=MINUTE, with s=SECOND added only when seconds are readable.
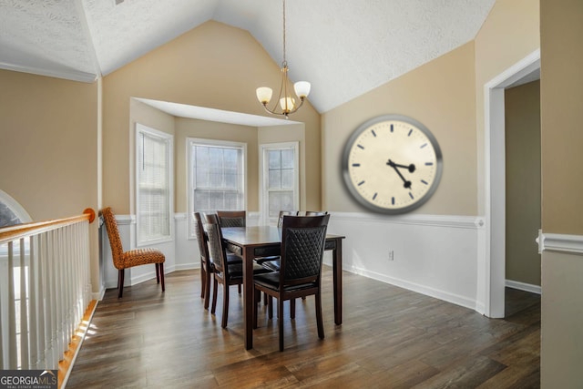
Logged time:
h=3 m=24
